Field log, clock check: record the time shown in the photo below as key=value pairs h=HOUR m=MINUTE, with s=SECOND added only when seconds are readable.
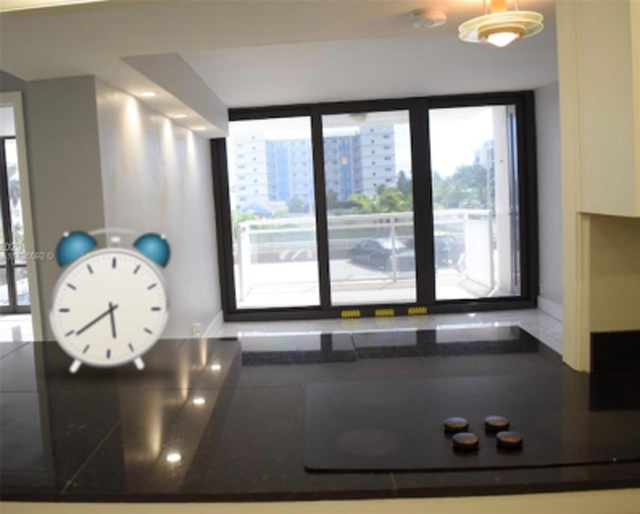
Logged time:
h=5 m=39
